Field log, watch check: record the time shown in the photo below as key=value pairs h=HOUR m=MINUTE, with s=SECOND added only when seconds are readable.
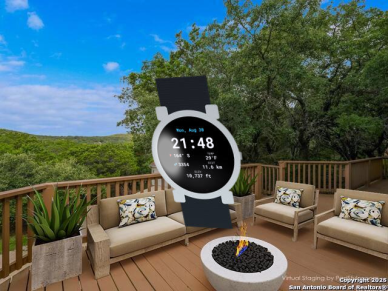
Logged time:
h=21 m=48
